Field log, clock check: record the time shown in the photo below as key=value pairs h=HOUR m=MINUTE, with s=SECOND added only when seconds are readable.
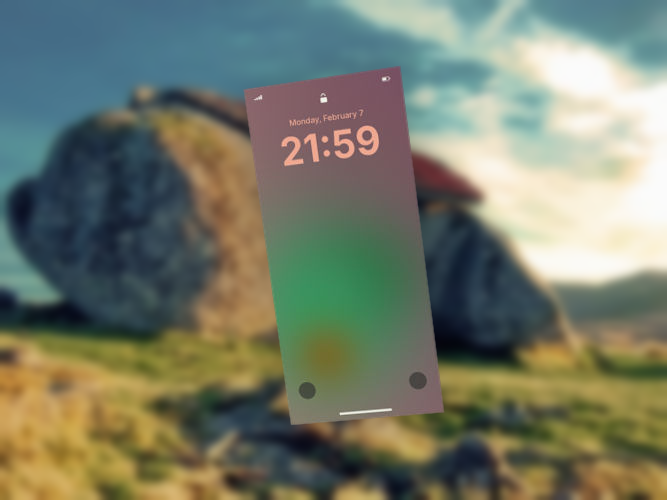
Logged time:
h=21 m=59
